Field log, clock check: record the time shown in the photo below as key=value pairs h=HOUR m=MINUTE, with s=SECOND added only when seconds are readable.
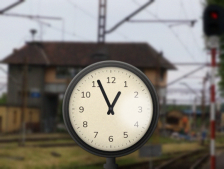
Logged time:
h=12 m=56
